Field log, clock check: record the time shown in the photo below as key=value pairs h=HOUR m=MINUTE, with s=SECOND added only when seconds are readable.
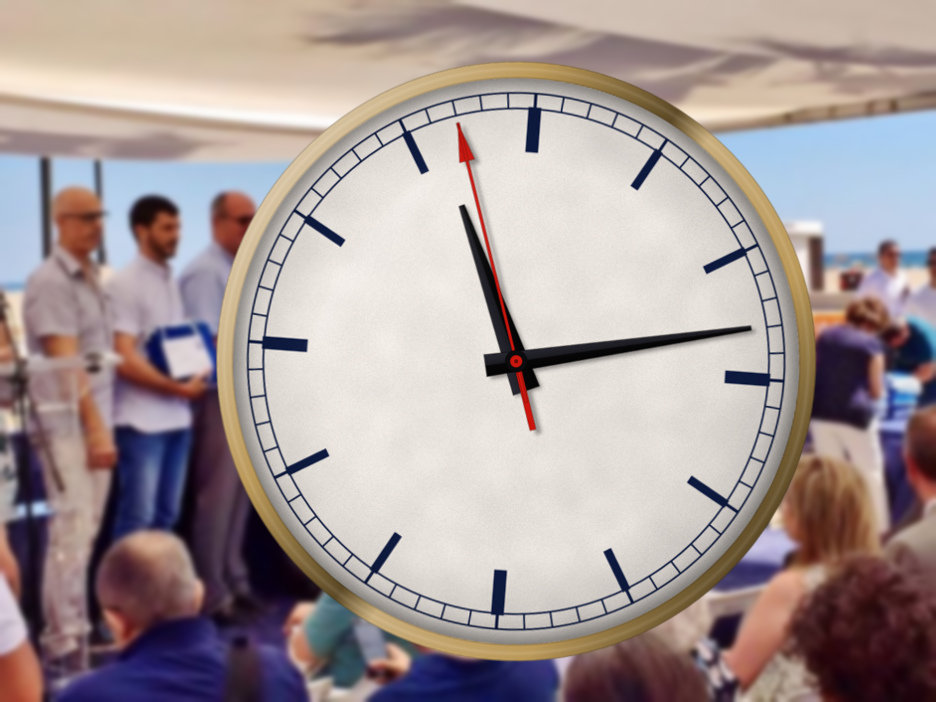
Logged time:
h=11 m=12 s=57
